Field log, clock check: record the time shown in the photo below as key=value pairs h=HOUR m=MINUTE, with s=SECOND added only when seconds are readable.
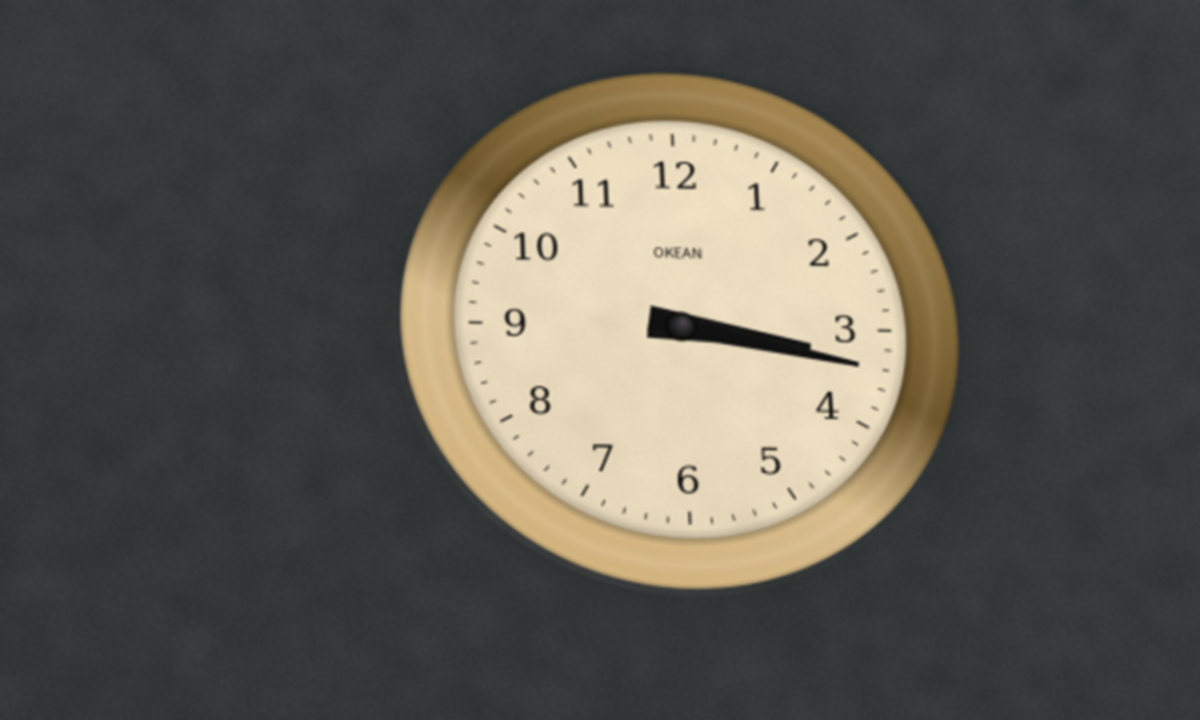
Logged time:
h=3 m=17
